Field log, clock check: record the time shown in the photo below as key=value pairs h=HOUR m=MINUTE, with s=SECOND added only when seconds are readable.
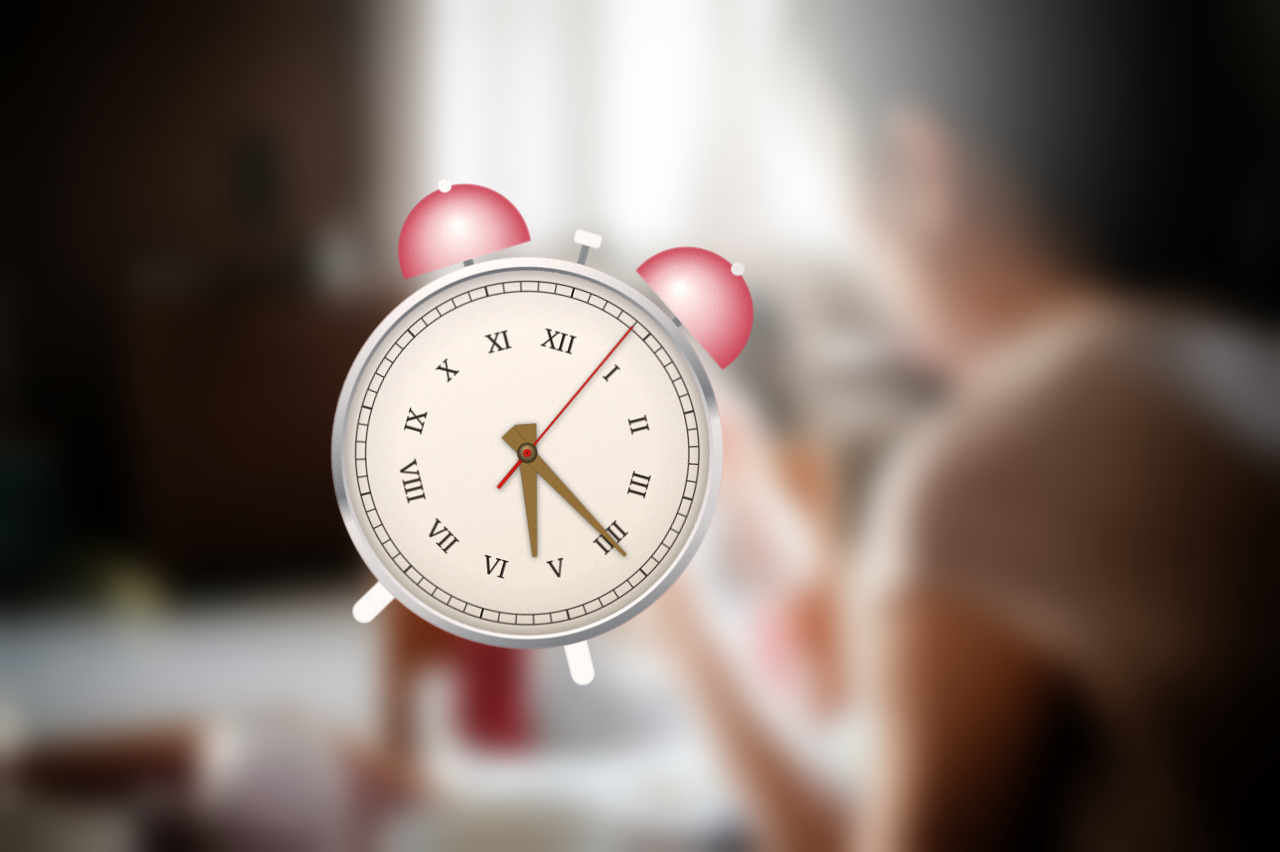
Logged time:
h=5 m=20 s=4
